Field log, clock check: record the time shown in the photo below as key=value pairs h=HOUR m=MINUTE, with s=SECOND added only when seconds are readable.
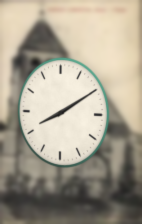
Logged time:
h=8 m=10
